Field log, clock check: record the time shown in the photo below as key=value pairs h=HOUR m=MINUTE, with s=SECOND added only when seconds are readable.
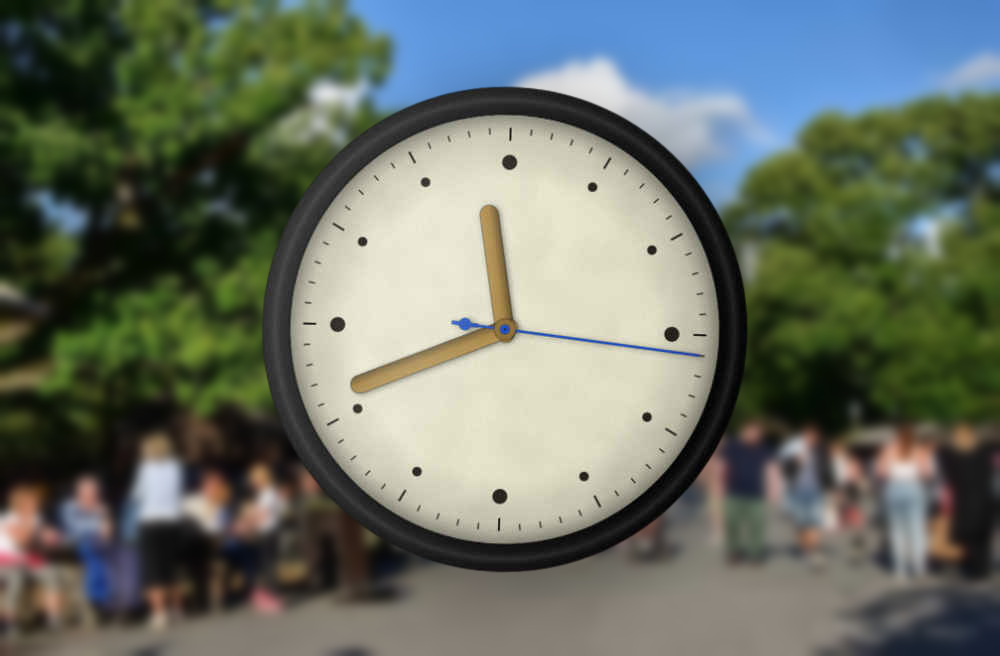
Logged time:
h=11 m=41 s=16
